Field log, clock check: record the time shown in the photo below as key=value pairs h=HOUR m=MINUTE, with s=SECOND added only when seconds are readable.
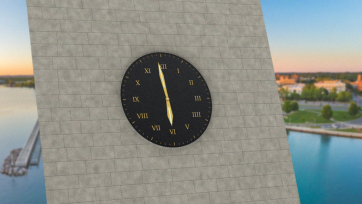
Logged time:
h=5 m=59
